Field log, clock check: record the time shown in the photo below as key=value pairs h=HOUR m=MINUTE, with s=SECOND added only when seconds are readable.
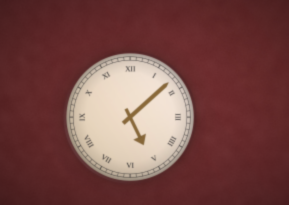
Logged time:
h=5 m=8
